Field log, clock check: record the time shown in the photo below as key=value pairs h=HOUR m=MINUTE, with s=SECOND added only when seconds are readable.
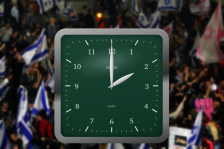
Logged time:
h=2 m=0
